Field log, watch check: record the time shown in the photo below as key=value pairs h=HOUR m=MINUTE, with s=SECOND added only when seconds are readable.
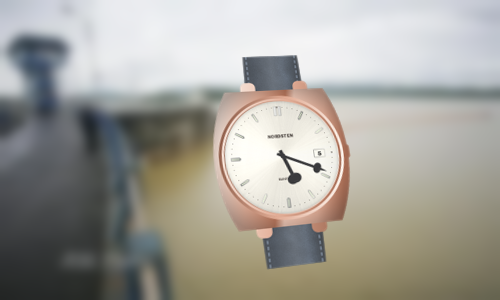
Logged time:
h=5 m=19
